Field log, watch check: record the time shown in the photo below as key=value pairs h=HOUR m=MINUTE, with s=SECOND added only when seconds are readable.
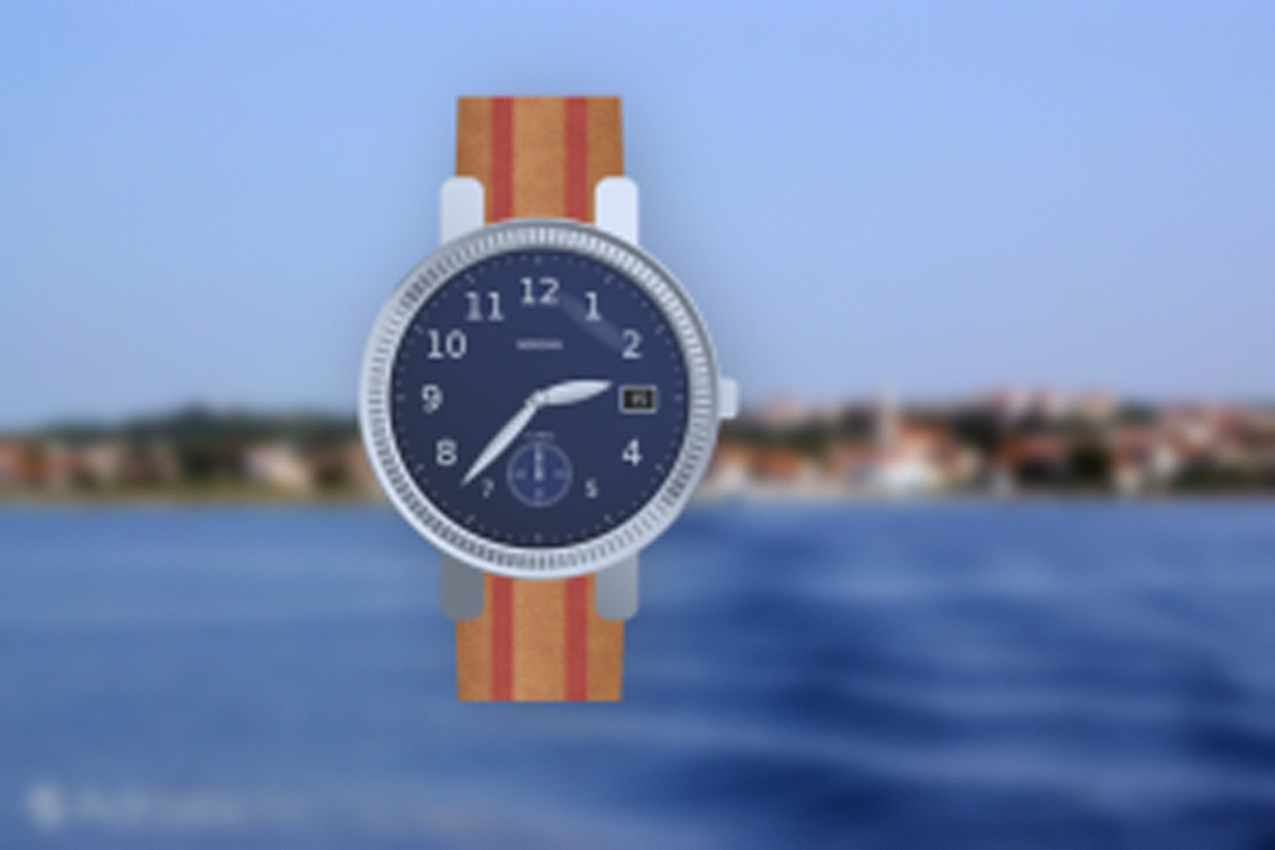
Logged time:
h=2 m=37
